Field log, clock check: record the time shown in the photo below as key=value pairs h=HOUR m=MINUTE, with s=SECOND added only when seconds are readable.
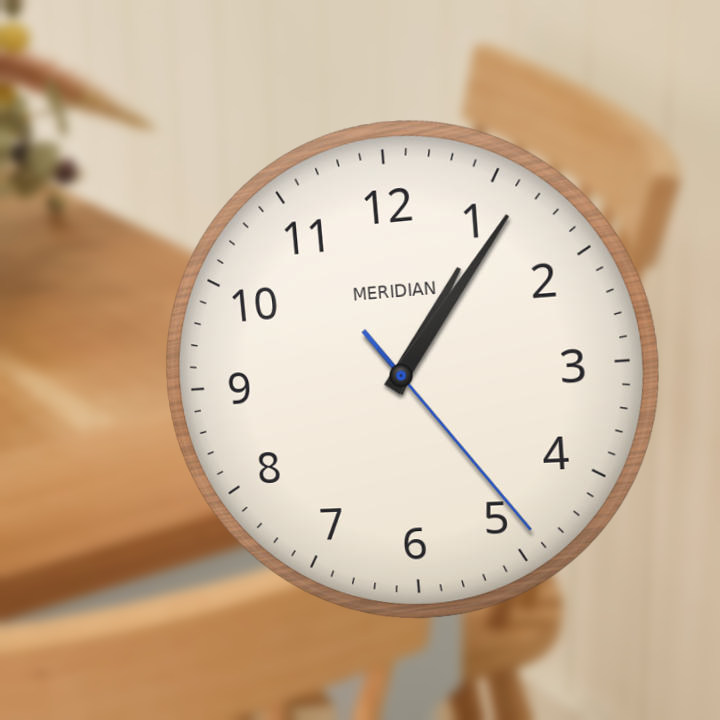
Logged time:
h=1 m=6 s=24
